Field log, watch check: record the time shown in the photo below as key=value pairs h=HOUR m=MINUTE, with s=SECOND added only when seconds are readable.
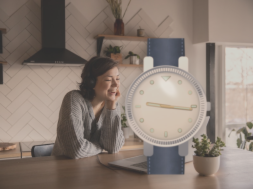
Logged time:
h=9 m=16
